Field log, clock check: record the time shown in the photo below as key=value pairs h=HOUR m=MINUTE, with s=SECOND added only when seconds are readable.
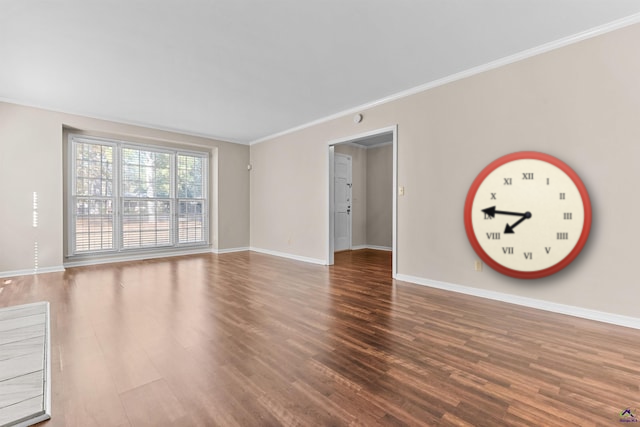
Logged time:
h=7 m=46
